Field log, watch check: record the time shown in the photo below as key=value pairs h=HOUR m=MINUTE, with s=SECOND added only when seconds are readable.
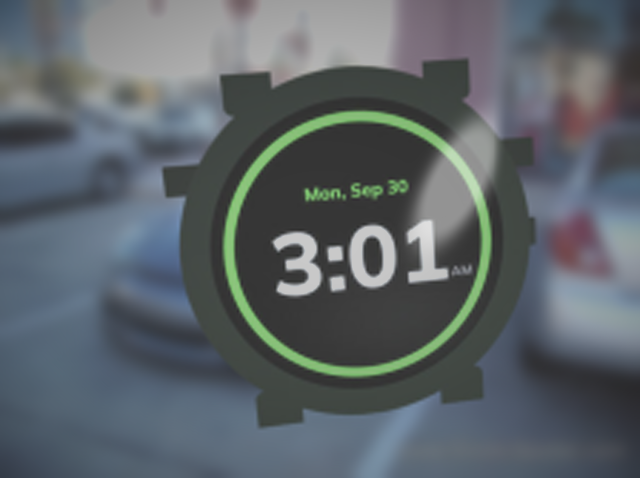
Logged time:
h=3 m=1
